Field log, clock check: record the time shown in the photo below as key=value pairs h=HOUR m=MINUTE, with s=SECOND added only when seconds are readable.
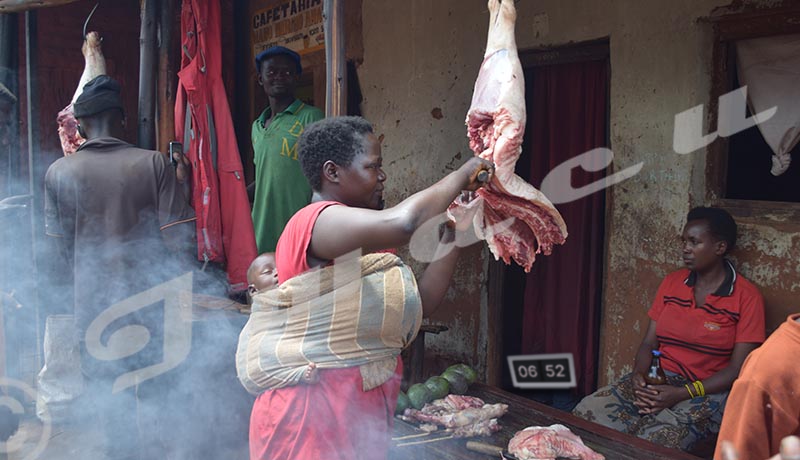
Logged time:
h=6 m=52
